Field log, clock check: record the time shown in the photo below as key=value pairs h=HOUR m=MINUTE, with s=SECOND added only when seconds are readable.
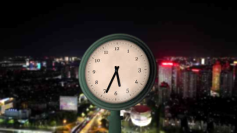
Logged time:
h=5 m=34
